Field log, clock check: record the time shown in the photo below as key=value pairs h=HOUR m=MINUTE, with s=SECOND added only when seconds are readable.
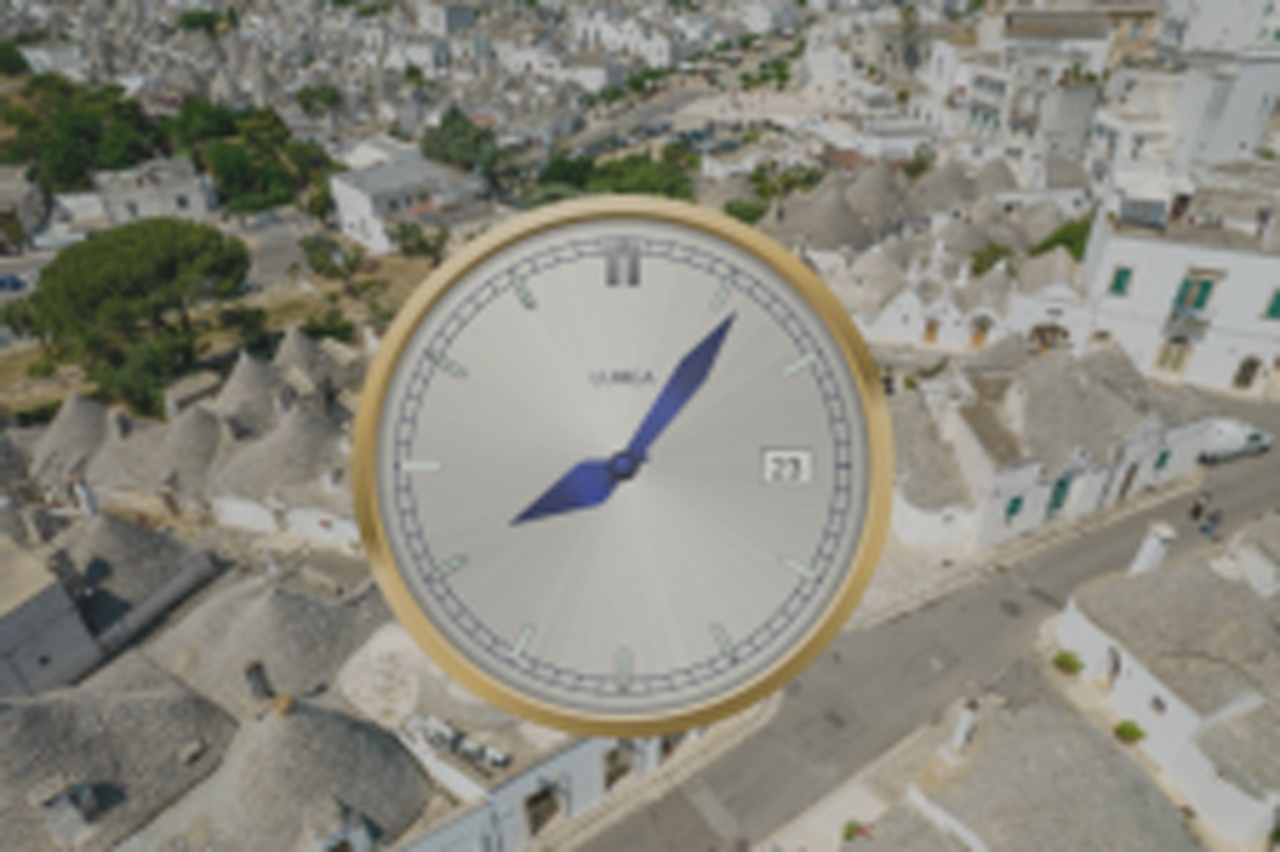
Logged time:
h=8 m=6
